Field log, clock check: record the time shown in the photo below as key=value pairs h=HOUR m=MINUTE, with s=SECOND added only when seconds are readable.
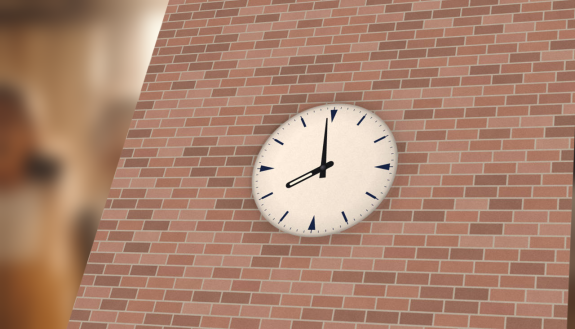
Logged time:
h=7 m=59
